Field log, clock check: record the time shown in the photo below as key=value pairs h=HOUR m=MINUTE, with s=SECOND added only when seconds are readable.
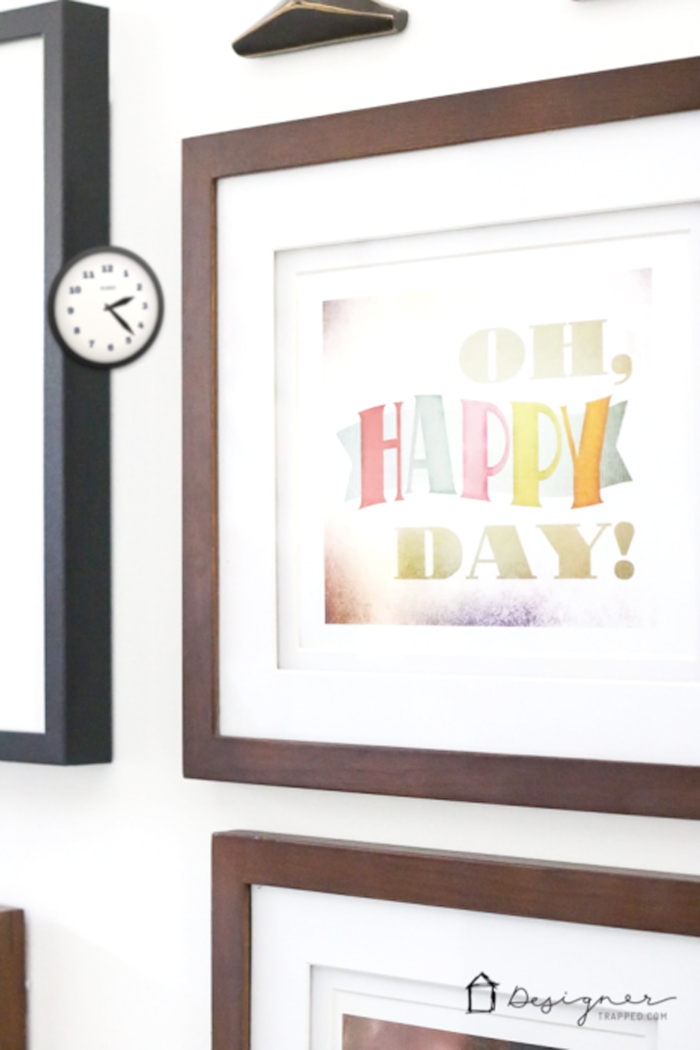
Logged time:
h=2 m=23
